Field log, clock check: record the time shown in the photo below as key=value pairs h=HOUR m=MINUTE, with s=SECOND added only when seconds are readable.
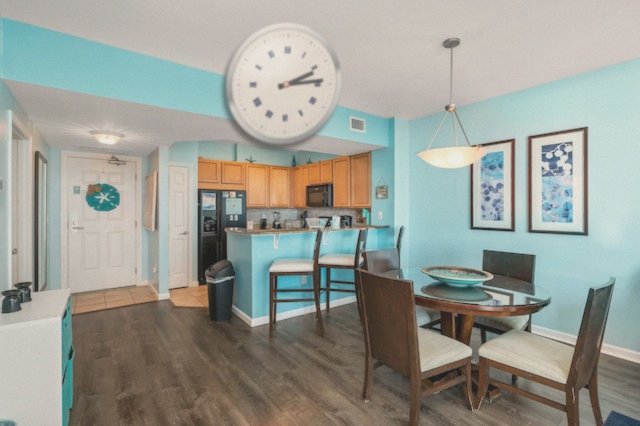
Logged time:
h=2 m=14
